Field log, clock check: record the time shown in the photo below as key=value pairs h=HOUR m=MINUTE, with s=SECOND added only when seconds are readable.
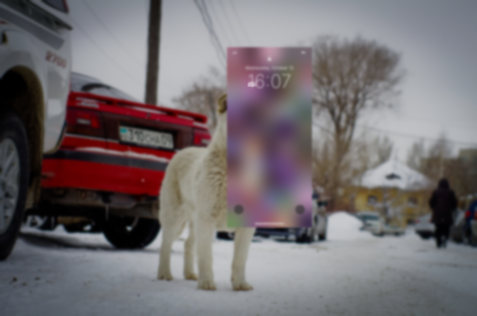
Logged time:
h=16 m=7
